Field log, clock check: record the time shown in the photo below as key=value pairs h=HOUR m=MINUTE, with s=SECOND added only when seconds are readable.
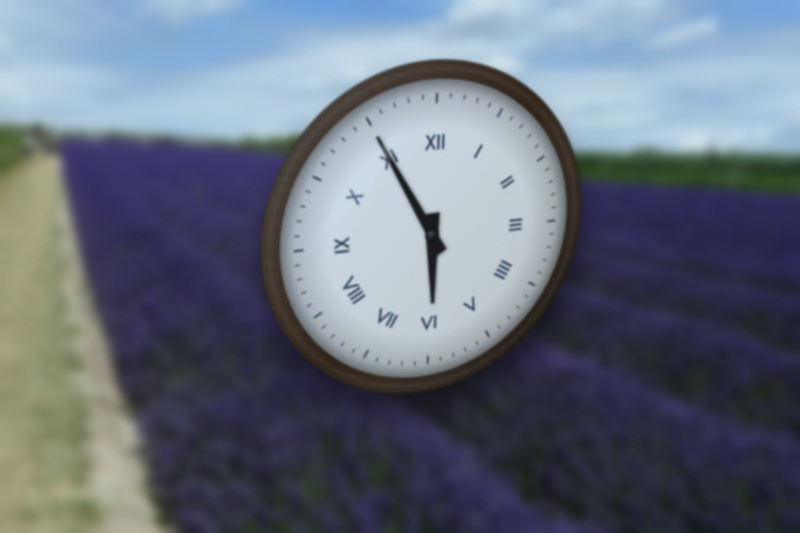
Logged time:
h=5 m=55
